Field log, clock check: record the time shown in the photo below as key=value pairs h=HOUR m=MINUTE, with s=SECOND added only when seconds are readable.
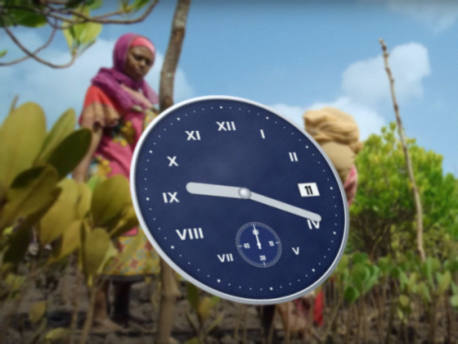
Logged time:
h=9 m=19
